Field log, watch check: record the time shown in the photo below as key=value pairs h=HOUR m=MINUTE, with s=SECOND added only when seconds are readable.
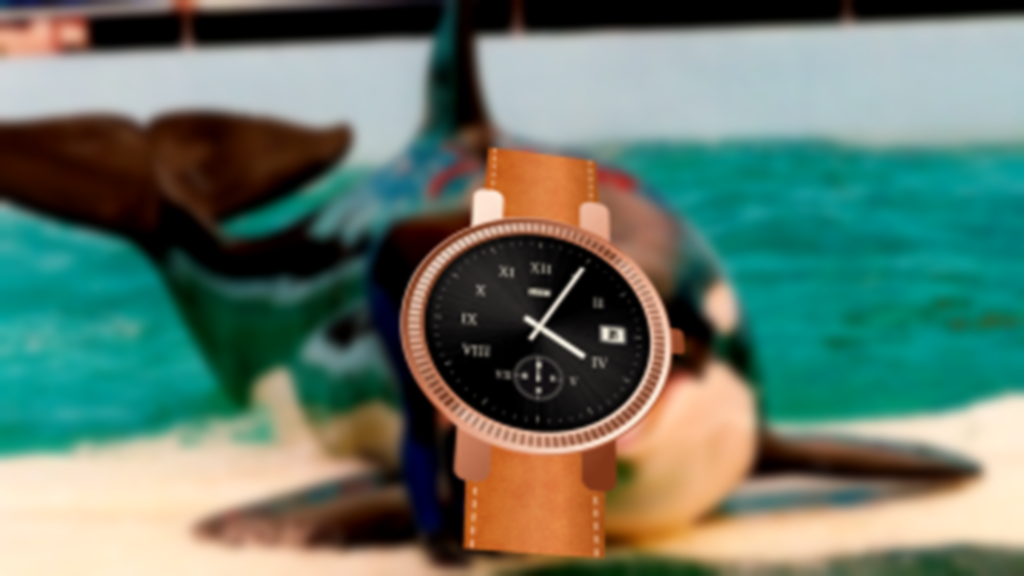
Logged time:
h=4 m=5
